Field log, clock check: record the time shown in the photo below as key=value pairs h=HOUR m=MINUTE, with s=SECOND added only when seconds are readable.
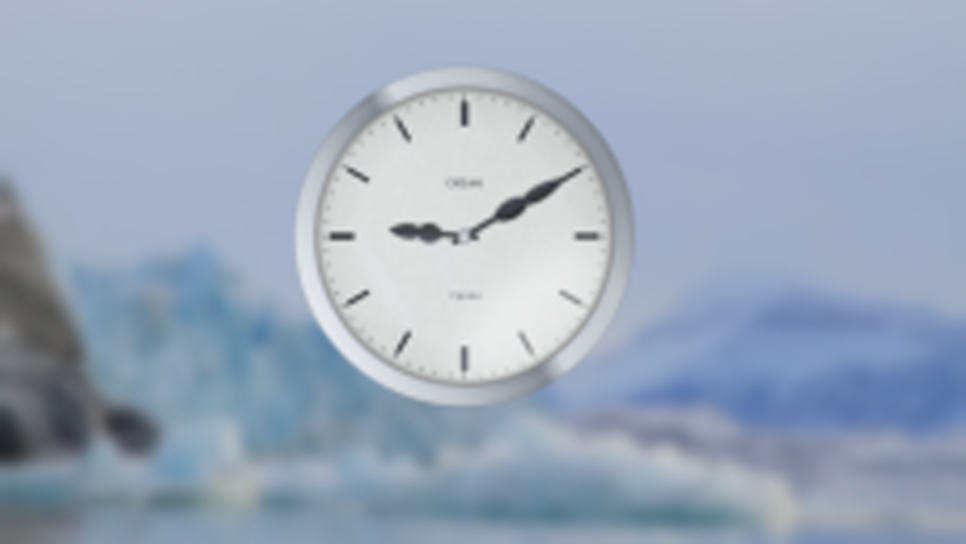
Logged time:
h=9 m=10
